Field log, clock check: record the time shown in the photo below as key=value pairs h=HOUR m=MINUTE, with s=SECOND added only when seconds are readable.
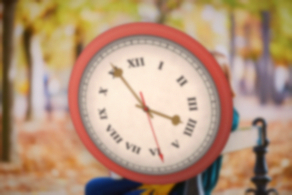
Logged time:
h=3 m=55 s=29
